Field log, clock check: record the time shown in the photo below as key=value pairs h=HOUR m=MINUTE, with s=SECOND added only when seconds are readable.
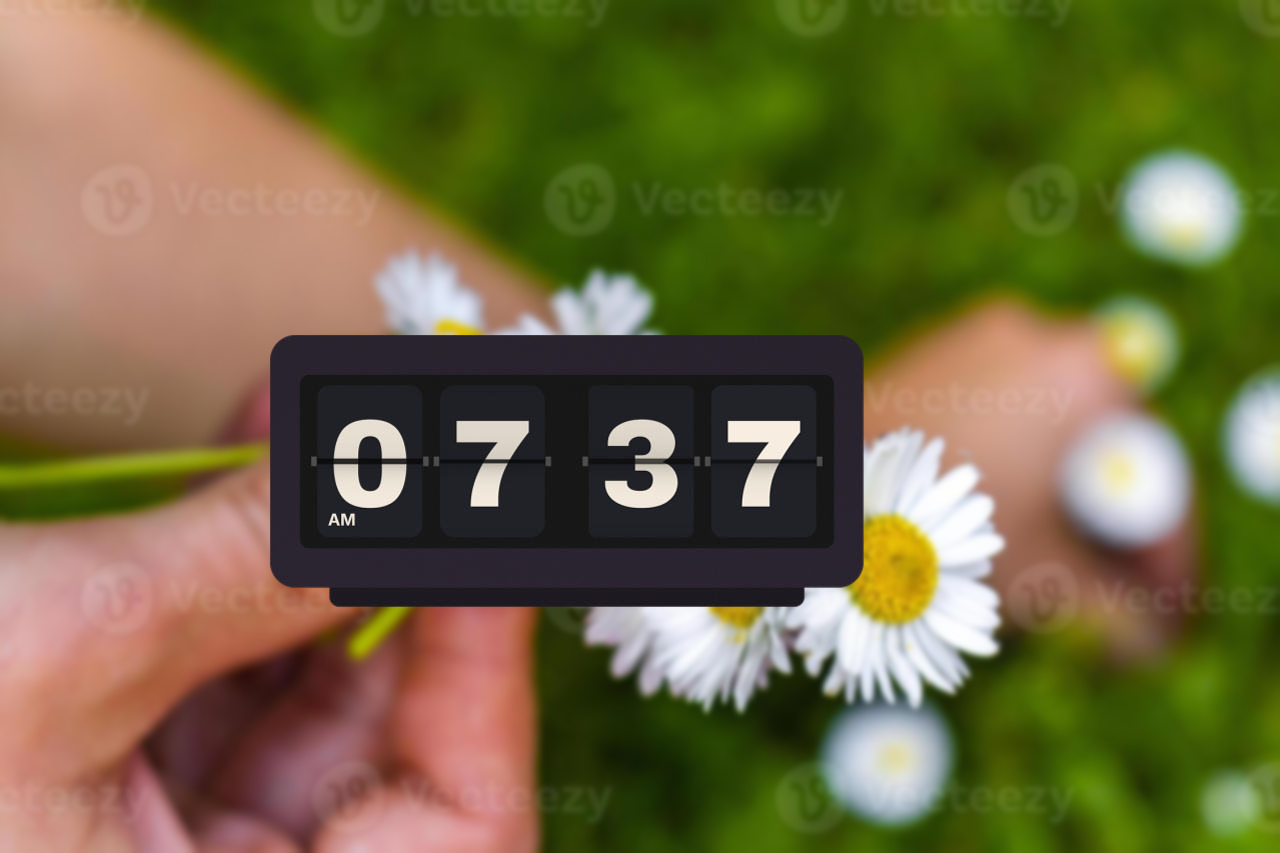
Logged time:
h=7 m=37
